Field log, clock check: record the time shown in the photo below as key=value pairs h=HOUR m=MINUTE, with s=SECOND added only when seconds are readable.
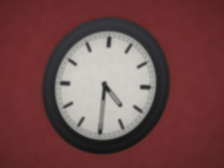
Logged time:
h=4 m=30
